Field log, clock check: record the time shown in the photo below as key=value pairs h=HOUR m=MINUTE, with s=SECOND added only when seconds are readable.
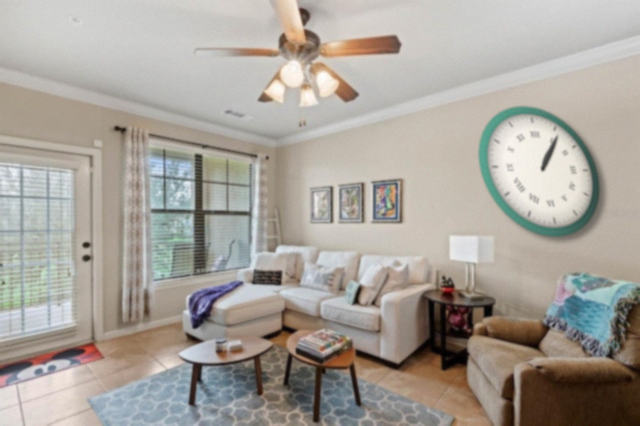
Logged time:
h=1 m=6
